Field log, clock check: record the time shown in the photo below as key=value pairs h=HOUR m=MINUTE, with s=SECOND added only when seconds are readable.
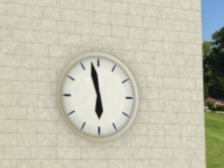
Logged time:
h=5 m=58
